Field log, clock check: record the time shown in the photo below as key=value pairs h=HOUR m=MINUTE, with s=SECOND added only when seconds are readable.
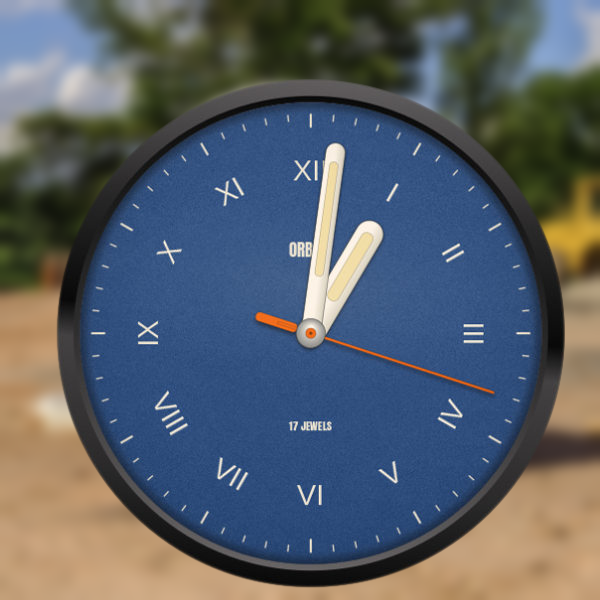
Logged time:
h=1 m=1 s=18
